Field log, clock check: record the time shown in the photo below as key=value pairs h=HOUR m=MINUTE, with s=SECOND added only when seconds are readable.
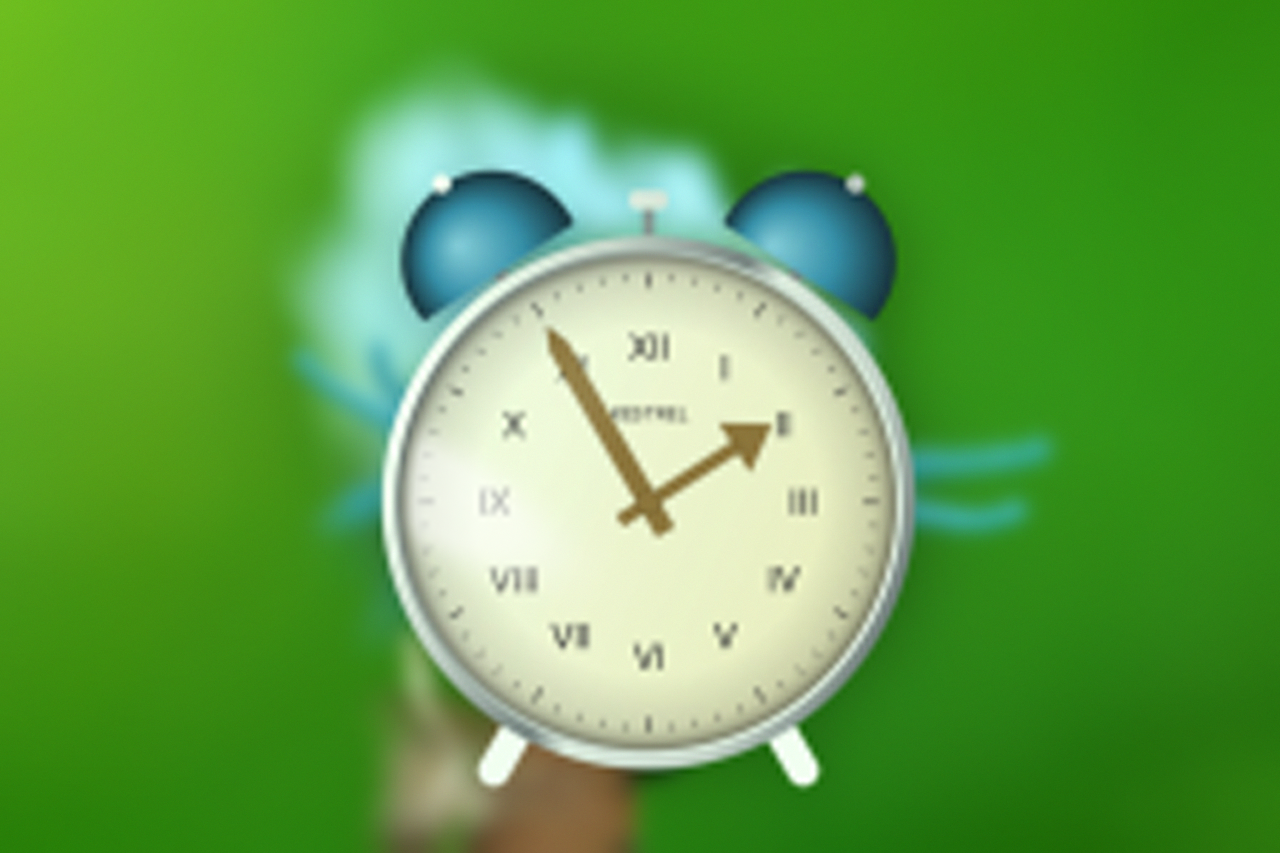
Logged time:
h=1 m=55
